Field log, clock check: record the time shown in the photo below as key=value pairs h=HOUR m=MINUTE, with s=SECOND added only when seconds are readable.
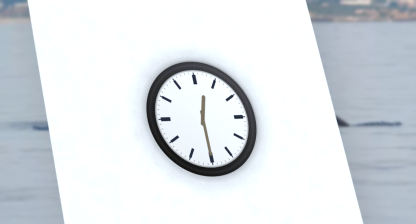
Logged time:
h=12 m=30
